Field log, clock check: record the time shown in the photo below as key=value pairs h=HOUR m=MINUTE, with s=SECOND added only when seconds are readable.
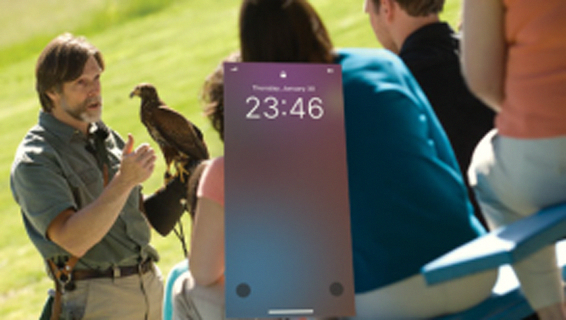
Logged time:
h=23 m=46
